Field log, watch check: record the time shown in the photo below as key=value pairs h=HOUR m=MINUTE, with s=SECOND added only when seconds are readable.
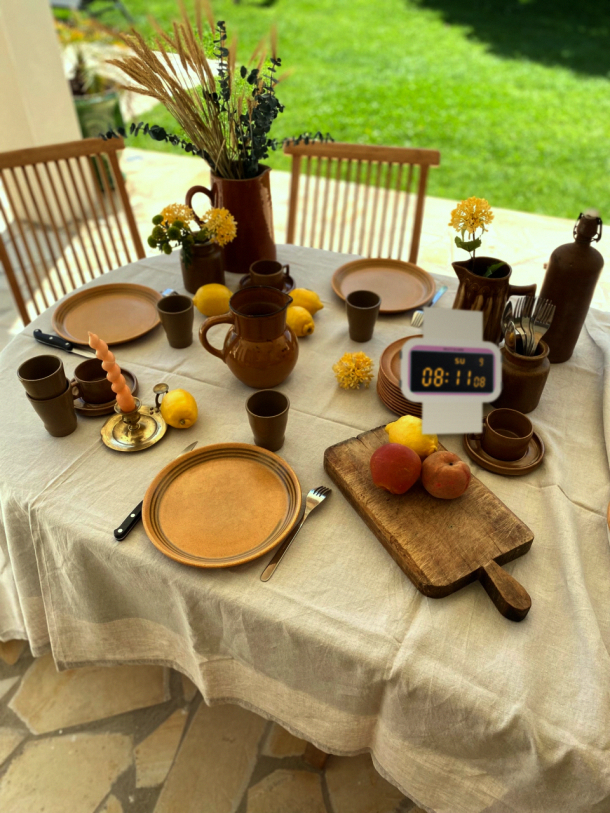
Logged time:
h=8 m=11
